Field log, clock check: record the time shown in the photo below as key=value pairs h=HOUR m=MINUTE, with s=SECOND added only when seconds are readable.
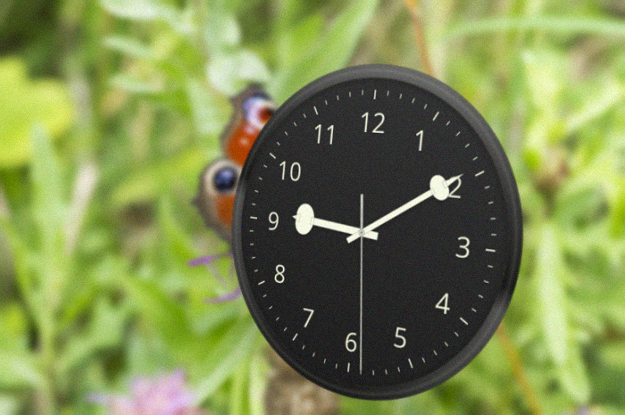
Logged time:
h=9 m=9 s=29
